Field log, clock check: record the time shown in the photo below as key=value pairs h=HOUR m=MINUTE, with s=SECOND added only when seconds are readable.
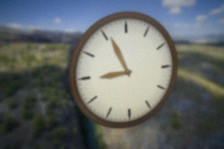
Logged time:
h=8 m=56
